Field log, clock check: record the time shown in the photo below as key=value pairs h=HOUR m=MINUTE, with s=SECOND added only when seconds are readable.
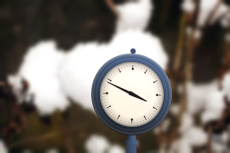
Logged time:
h=3 m=49
